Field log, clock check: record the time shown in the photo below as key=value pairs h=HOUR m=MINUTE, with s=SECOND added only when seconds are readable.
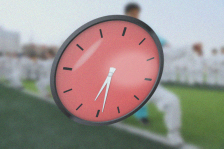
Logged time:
h=6 m=29
